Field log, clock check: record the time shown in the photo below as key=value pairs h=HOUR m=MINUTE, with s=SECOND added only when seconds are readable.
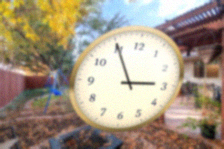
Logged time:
h=2 m=55
